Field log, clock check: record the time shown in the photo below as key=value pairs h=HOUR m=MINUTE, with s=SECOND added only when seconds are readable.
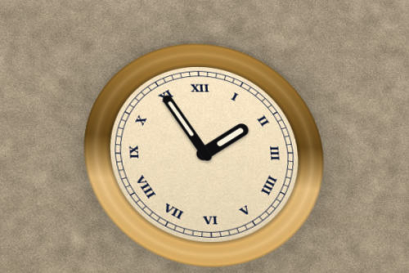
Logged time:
h=1 m=55
